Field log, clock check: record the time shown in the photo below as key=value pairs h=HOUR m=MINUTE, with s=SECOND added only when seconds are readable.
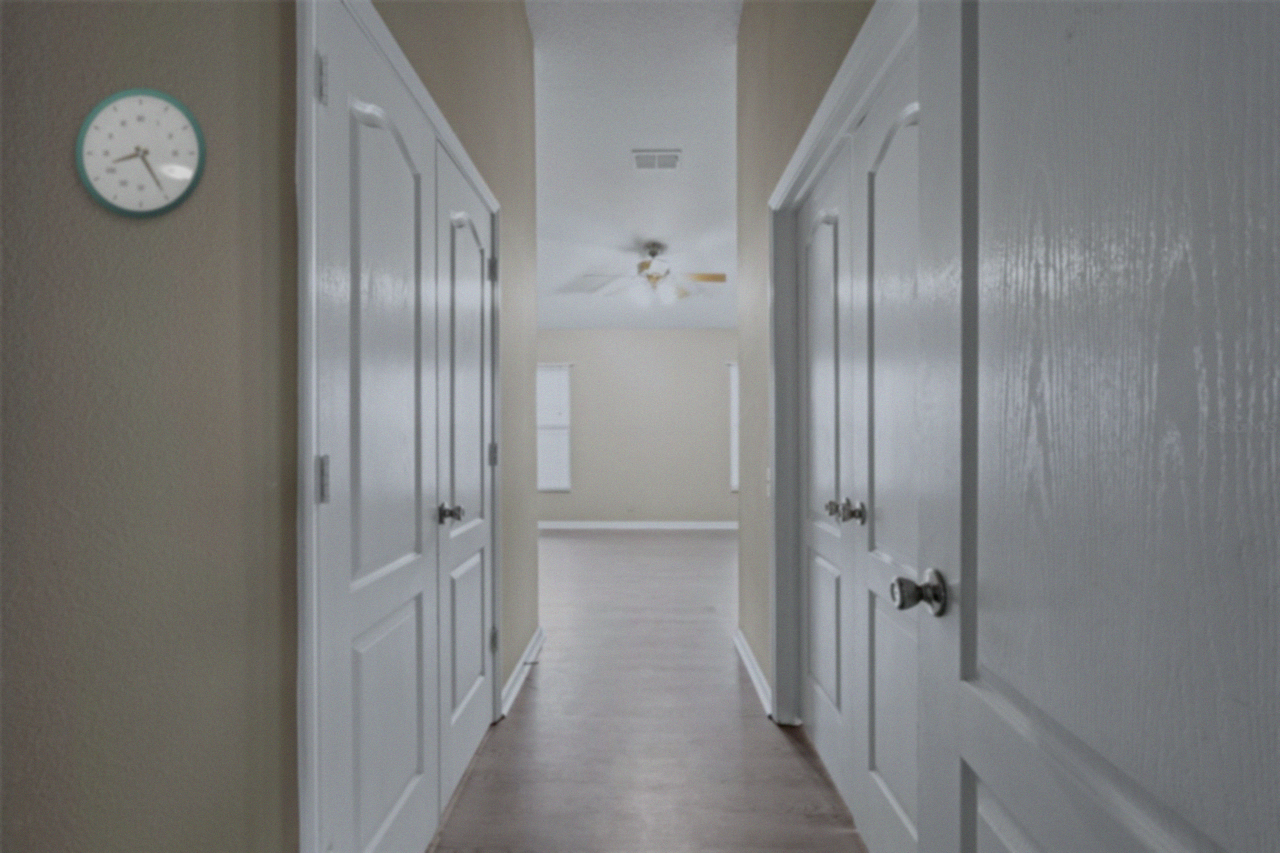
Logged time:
h=8 m=25
